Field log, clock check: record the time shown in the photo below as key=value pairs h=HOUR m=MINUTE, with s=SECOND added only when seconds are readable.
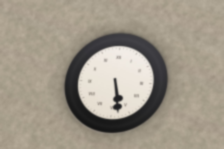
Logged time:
h=5 m=28
